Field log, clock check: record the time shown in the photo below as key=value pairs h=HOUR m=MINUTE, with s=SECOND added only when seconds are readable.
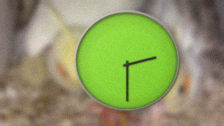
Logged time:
h=2 m=30
